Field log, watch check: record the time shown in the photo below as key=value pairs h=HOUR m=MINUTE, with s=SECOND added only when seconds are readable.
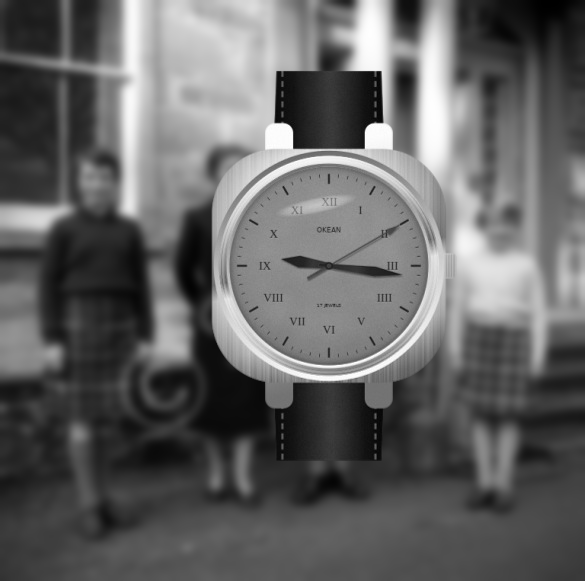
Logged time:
h=9 m=16 s=10
